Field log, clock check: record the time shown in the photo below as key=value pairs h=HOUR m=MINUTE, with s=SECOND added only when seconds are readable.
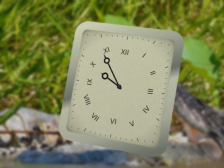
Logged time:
h=9 m=54
